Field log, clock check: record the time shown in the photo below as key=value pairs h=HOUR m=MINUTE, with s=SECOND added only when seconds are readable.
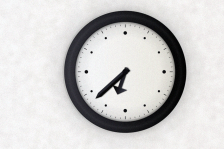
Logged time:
h=6 m=38
